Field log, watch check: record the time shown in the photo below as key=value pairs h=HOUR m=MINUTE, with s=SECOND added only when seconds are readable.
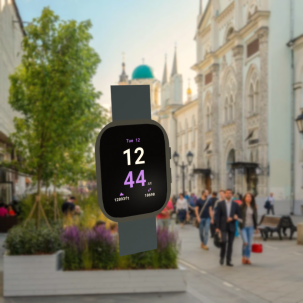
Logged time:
h=12 m=44
